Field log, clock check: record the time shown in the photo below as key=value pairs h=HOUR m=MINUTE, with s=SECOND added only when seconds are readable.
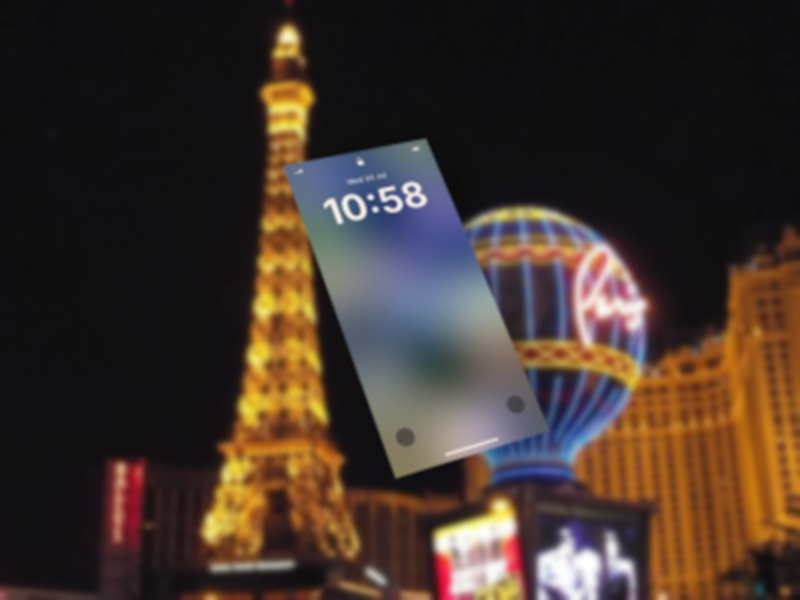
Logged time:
h=10 m=58
